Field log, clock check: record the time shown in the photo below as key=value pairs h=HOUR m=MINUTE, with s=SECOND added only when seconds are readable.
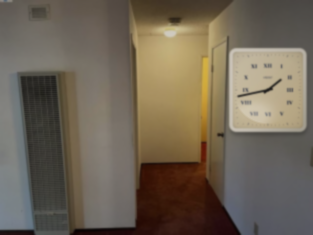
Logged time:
h=1 m=43
